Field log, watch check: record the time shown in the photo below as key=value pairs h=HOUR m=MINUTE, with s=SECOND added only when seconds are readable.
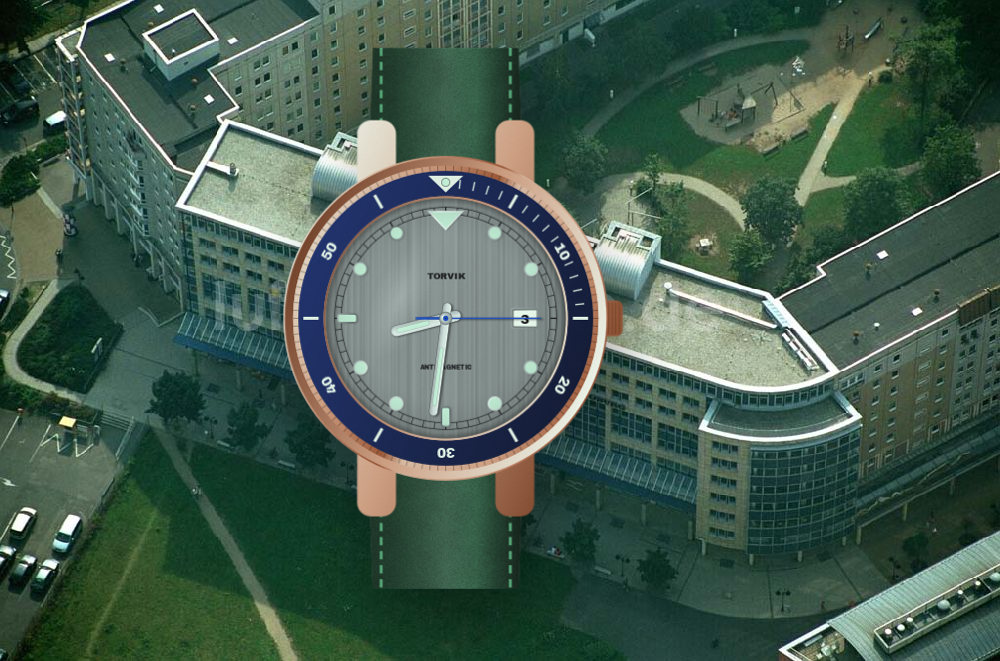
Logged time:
h=8 m=31 s=15
